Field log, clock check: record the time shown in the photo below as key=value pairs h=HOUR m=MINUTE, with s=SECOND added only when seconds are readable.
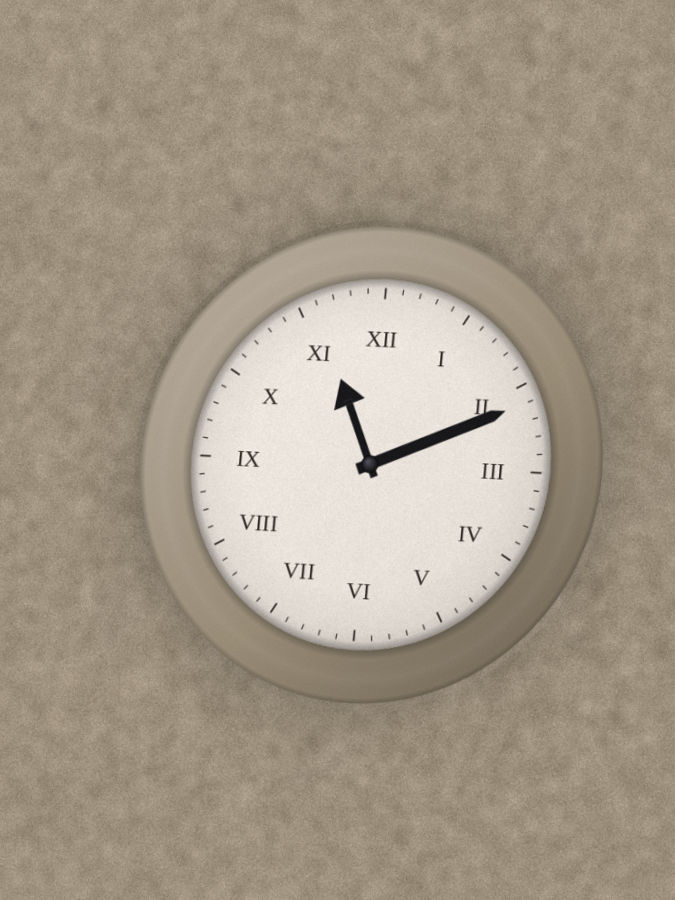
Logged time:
h=11 m=11
